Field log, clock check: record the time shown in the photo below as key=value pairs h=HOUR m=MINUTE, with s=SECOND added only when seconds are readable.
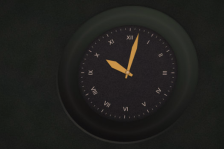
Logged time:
h=10 m=2
